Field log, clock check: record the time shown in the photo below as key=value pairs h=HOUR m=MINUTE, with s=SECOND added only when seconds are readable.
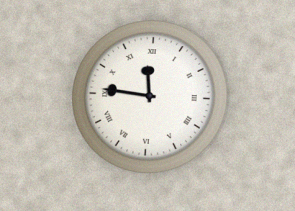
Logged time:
h=11 m=46
